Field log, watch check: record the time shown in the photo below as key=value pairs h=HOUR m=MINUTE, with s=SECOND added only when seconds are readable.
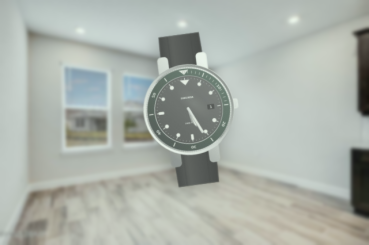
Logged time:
h=5 m=26
